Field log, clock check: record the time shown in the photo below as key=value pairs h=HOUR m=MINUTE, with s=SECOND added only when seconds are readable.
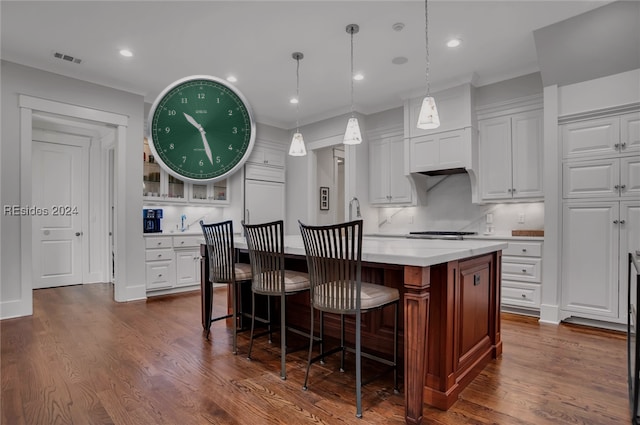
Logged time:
h=10 m=27
